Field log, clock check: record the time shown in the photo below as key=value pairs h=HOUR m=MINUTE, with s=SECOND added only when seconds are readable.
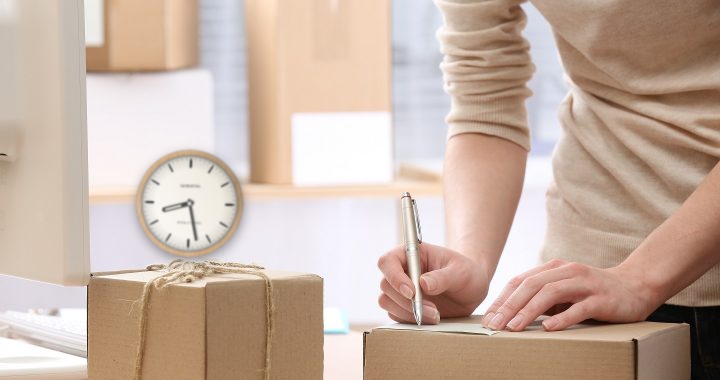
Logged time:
h=8 m=28
